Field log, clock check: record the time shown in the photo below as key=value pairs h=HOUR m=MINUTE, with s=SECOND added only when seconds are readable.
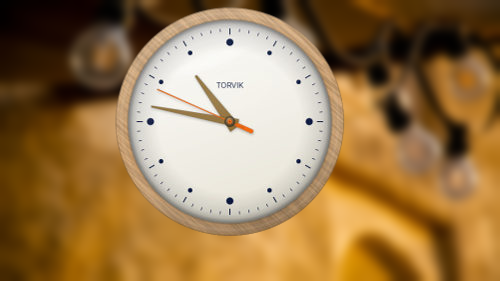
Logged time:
h=10 m=46 s=49
